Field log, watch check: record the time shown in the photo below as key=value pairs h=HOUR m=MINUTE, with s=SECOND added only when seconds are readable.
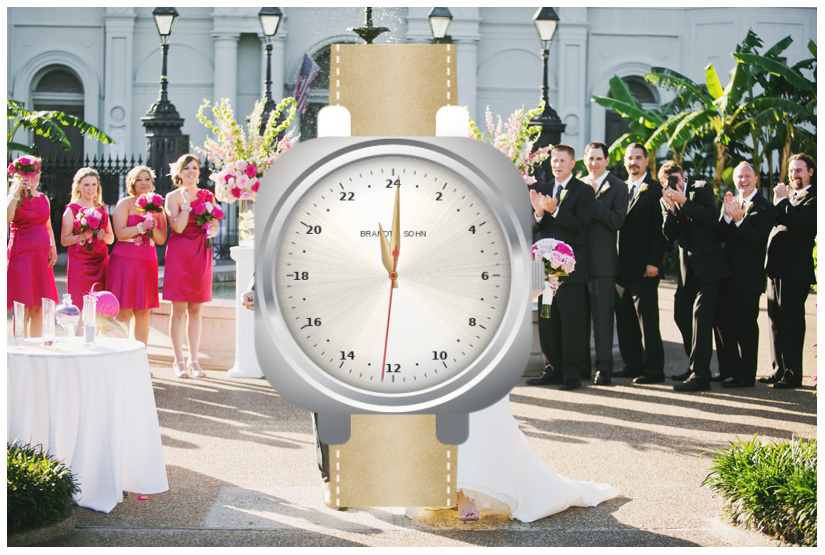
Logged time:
h=23 m=0 s=31
